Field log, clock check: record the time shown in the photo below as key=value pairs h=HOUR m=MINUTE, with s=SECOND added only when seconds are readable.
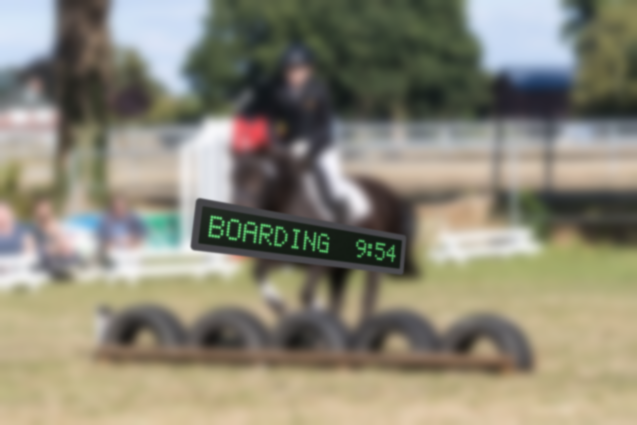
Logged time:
h=9 m=54
